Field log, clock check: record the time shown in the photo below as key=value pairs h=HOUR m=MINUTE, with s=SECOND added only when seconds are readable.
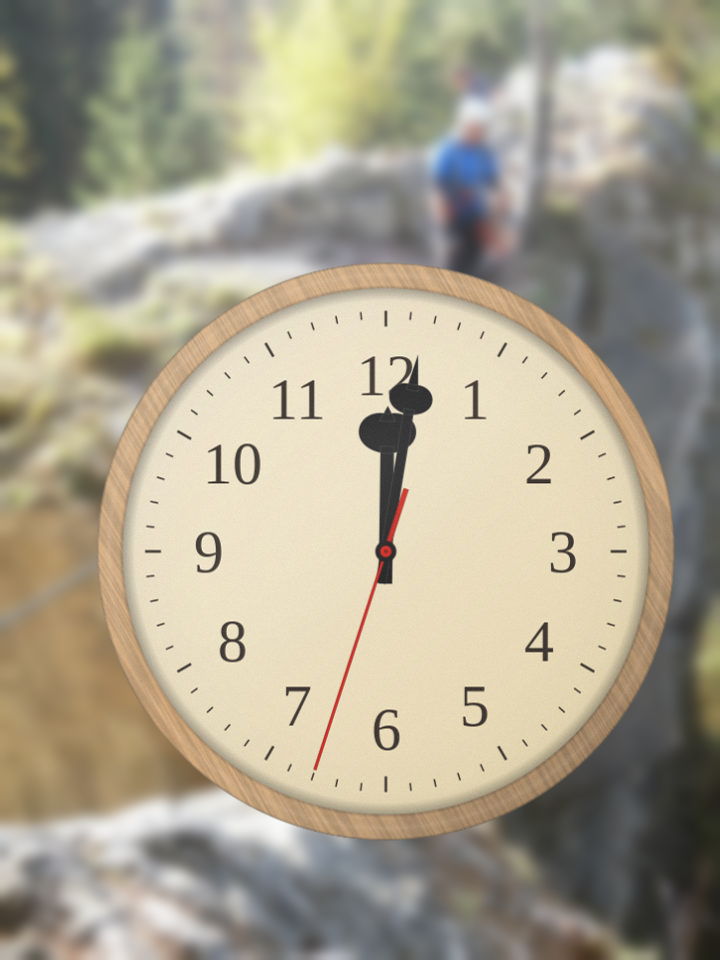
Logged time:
h=12 m=1 s=33
